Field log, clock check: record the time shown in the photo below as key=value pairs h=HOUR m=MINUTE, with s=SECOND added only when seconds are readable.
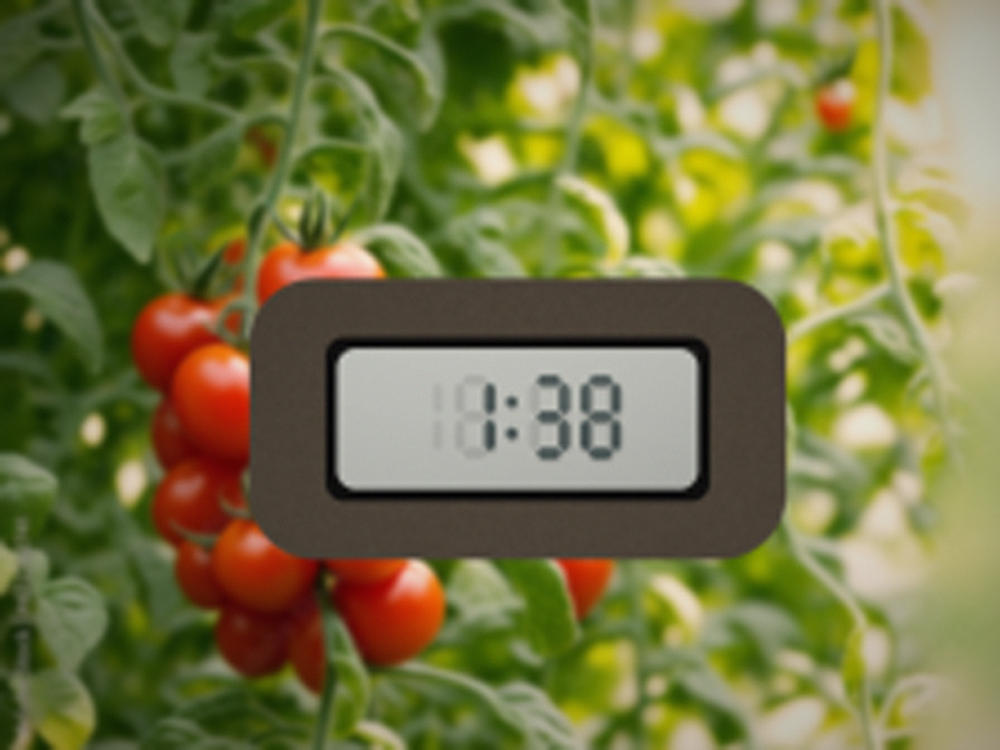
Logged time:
h=1 m=38
